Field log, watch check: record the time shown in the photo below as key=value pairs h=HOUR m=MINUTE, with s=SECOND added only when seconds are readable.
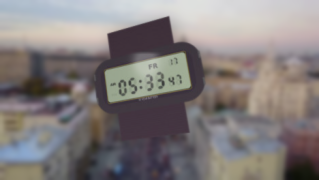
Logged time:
h=5 m=33 s=47
